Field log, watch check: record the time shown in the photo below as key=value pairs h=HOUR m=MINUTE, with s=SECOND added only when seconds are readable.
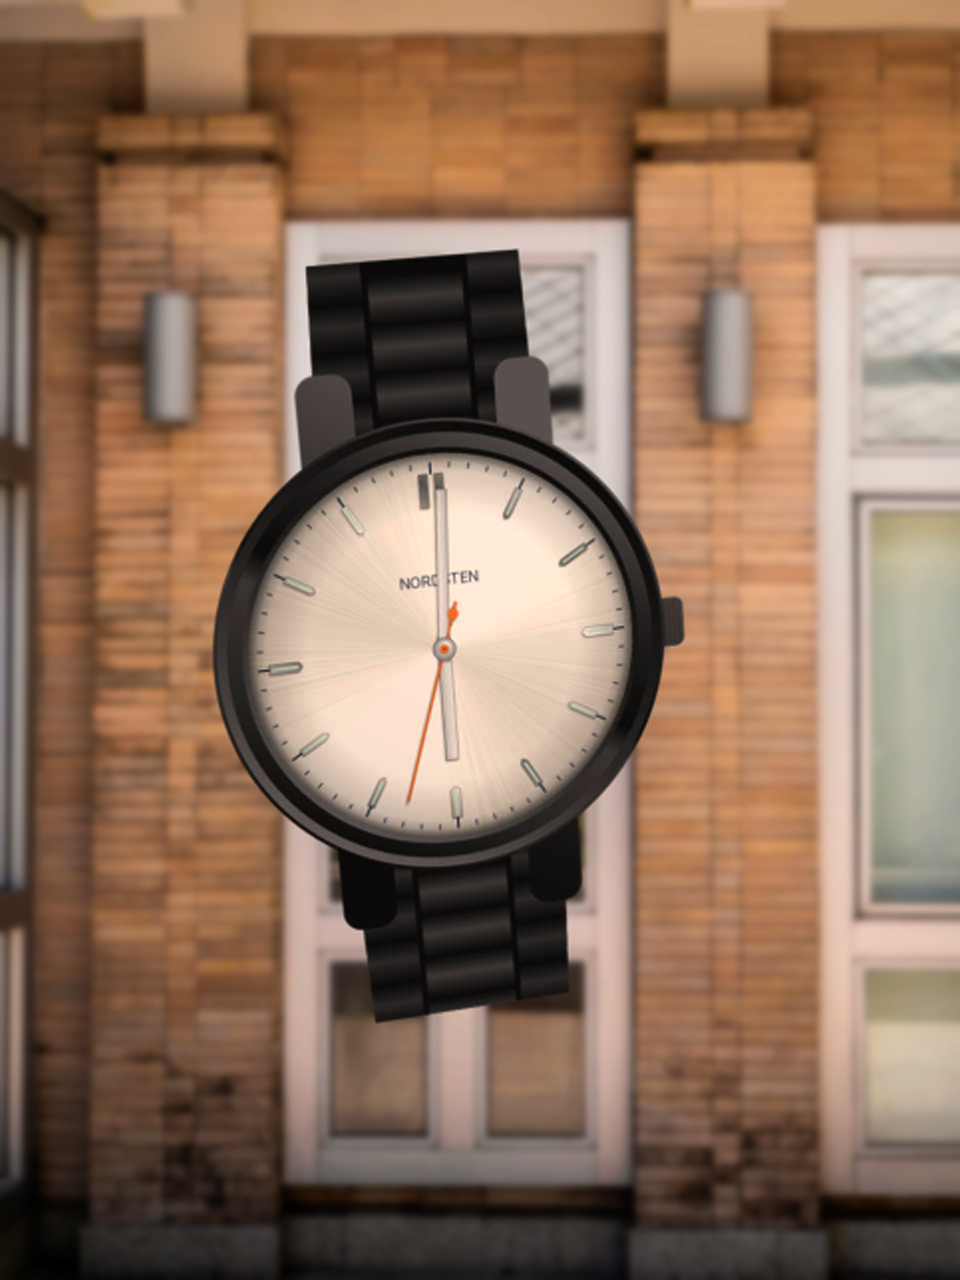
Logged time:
h=6 m=0 s=33
